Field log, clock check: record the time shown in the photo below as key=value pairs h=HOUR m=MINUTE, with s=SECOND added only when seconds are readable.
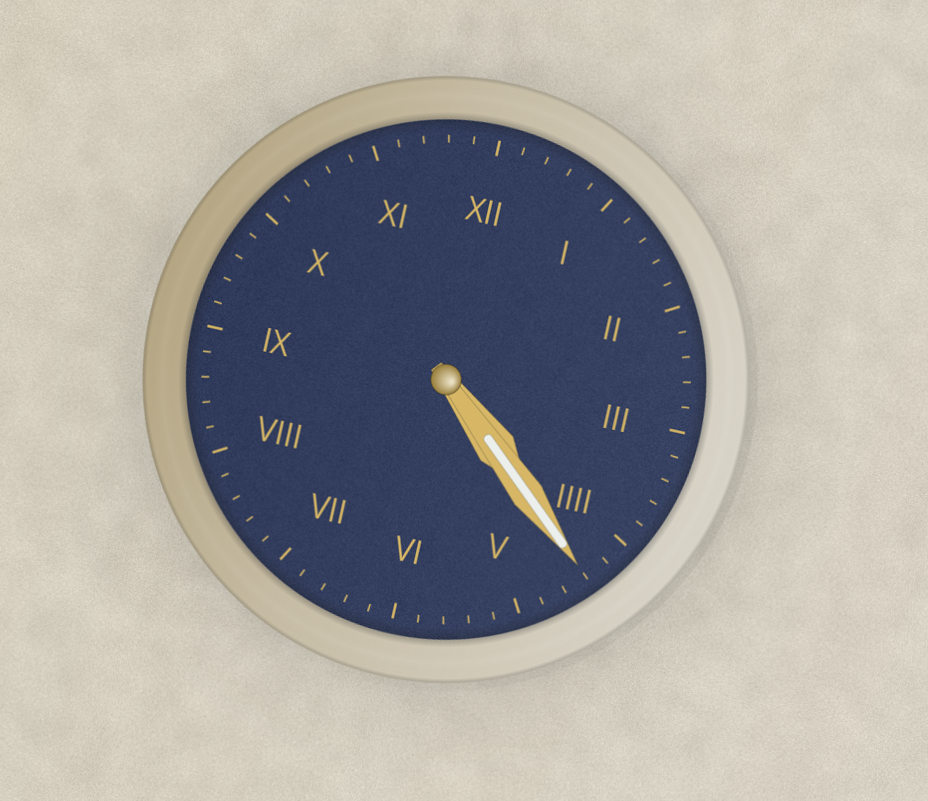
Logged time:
h=4 m=22
